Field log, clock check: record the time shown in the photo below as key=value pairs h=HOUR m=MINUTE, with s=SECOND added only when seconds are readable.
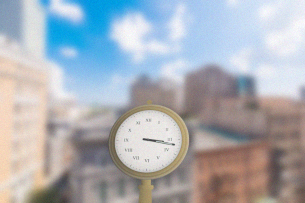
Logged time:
h=3 m=17
